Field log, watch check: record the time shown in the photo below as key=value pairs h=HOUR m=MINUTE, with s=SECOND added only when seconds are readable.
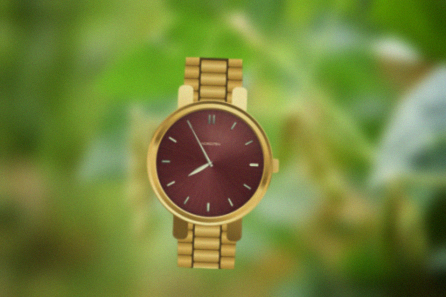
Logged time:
h=7 m=55
